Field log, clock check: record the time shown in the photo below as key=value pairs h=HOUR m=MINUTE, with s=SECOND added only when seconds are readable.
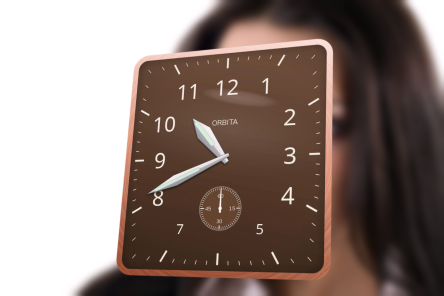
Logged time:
h=10 m=41
